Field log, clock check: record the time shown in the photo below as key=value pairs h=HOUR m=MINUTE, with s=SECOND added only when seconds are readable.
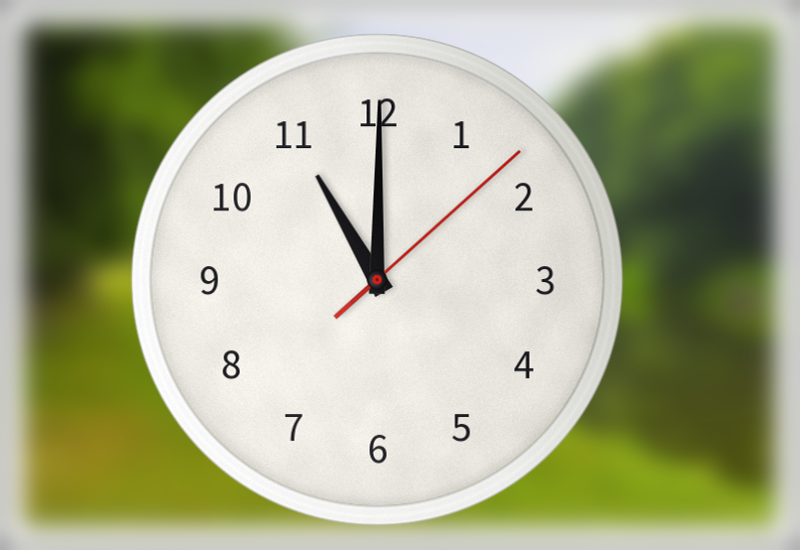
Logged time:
h=11 m=0 s=8
